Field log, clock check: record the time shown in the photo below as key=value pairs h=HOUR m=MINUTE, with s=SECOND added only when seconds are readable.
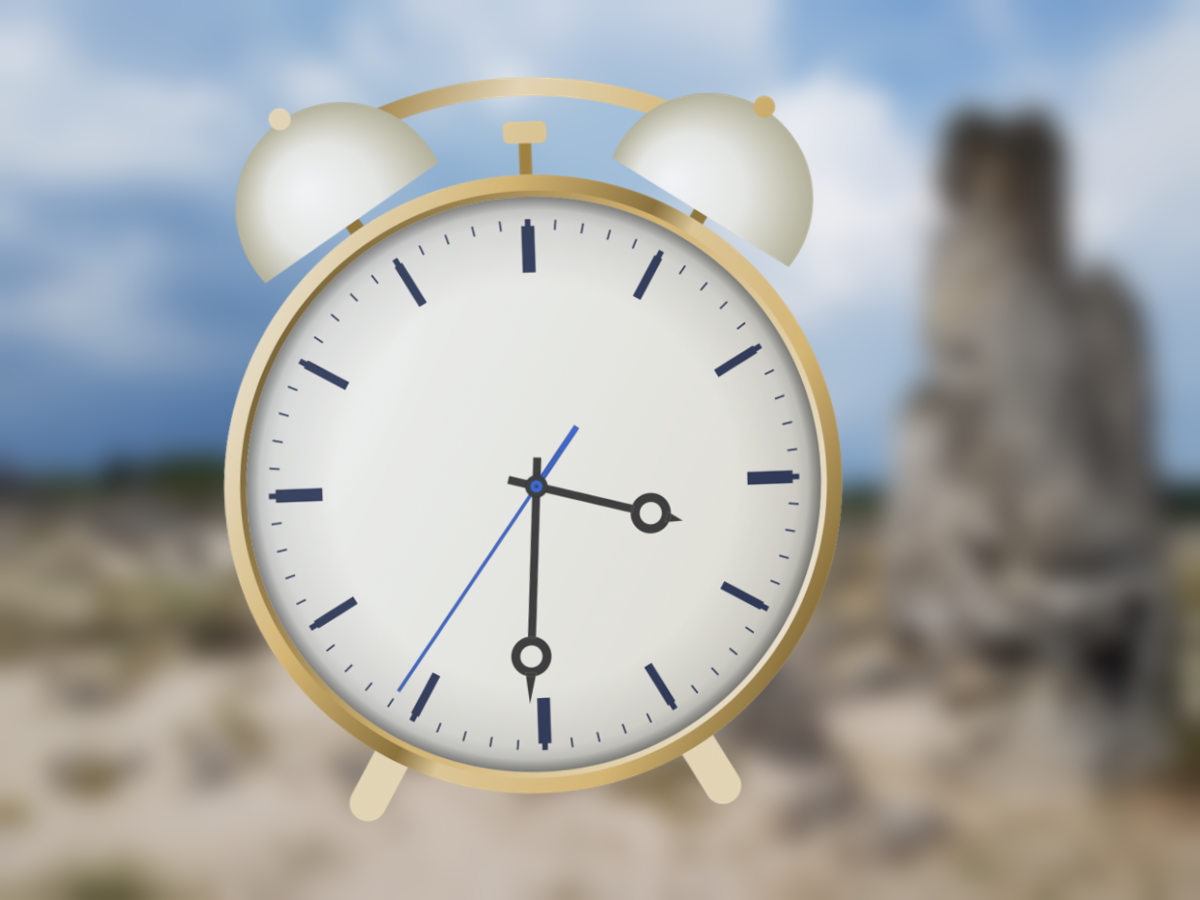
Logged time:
h=3 m=30 s=36
